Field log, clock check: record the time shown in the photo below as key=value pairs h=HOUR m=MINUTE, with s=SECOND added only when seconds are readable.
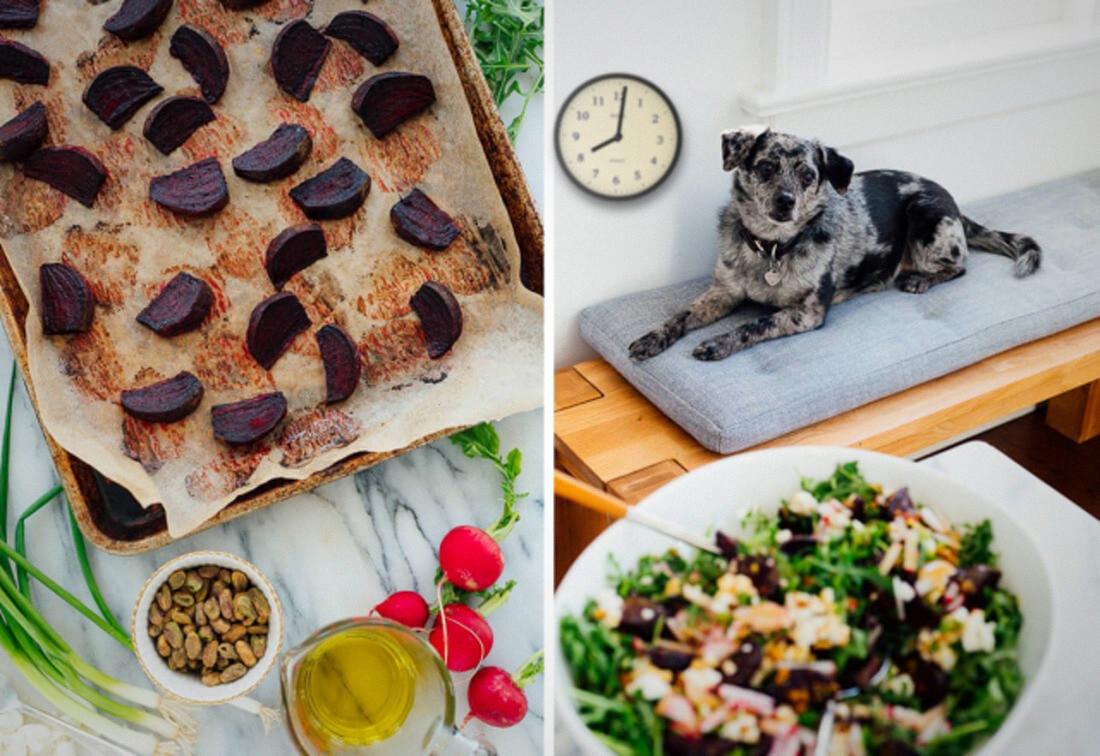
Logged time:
h=8 m=1
